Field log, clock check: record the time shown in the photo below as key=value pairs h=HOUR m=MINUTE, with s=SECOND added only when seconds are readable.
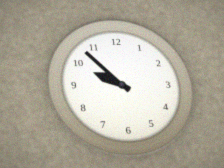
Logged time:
h=9 m=53
